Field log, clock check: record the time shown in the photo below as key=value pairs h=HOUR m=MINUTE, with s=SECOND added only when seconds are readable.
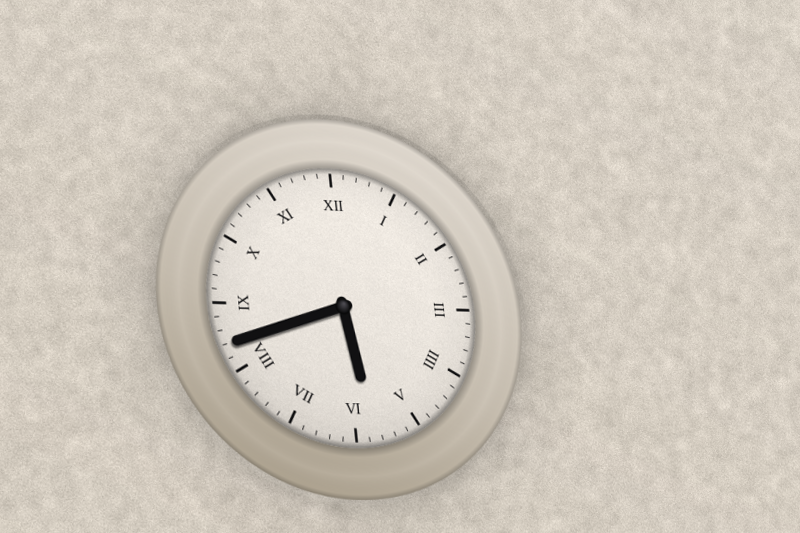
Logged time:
h=5 m=42
